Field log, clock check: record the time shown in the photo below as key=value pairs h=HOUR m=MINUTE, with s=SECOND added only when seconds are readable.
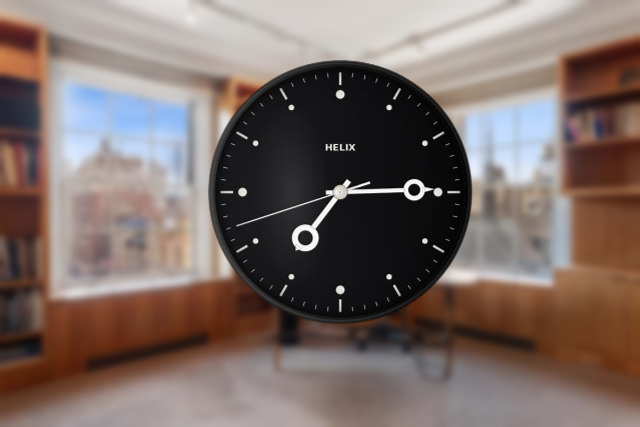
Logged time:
h=7 m=14 s=42
